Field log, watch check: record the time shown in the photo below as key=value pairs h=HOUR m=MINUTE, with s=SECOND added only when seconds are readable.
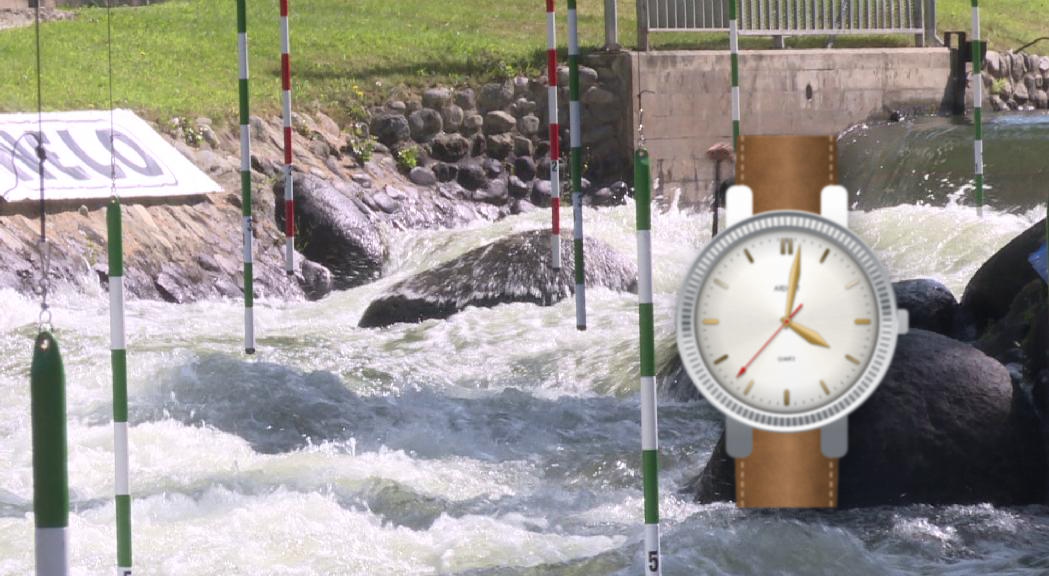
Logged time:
h=4 m=1 s=37
